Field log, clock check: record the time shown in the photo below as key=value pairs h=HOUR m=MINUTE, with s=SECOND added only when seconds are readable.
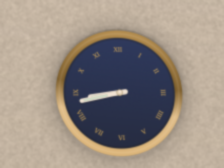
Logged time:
h=8 m=43
